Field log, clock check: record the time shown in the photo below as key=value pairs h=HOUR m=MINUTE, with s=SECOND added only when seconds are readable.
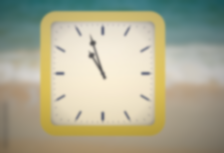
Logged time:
h=10 m=57
